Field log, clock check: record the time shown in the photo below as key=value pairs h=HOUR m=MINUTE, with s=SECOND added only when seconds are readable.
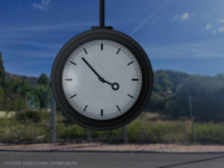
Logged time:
h=3 m=53
